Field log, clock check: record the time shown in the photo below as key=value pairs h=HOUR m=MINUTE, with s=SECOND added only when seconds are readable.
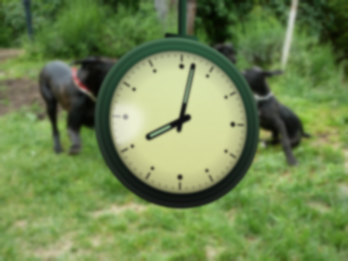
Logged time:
h=8 m=2
